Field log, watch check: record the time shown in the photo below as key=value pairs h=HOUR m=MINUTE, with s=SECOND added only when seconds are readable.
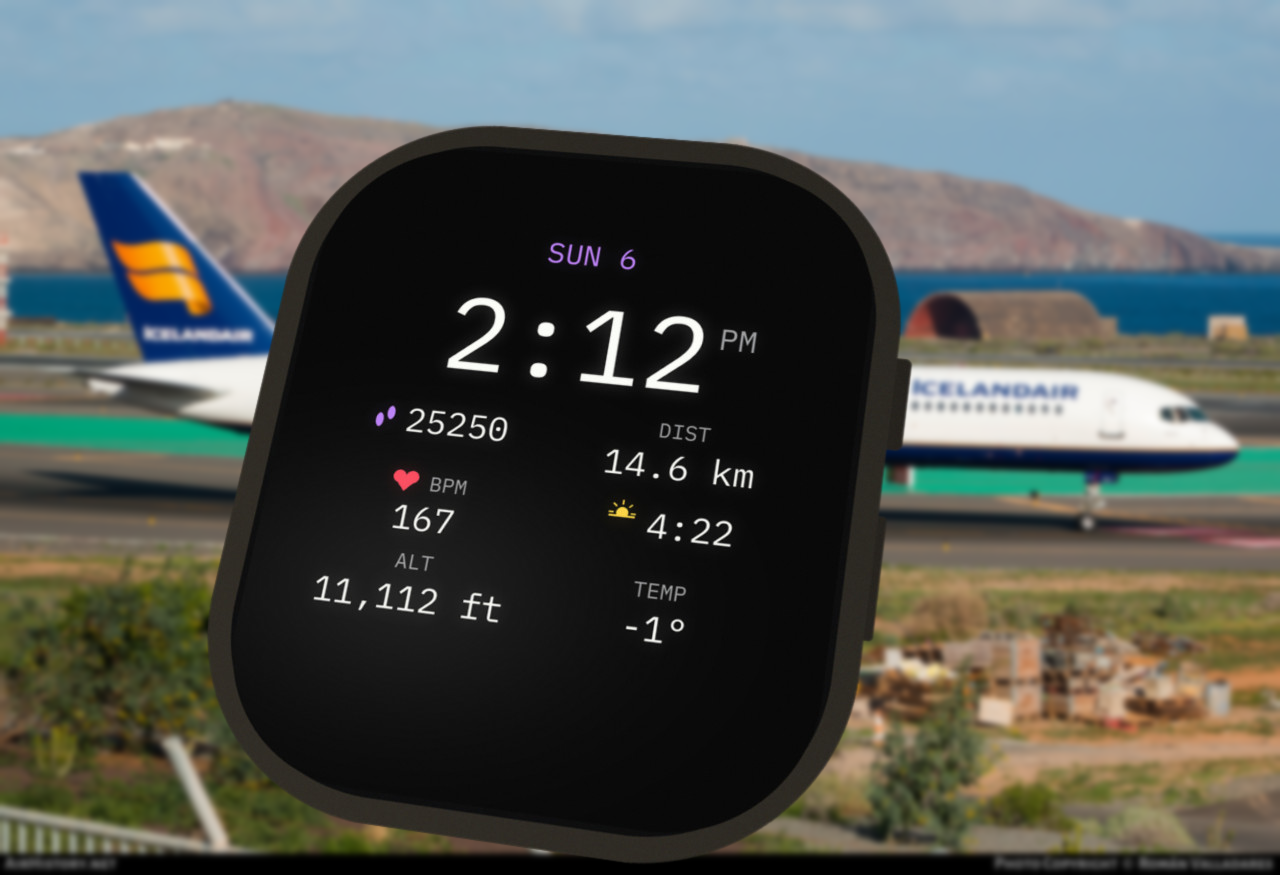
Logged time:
h=2 m=12
